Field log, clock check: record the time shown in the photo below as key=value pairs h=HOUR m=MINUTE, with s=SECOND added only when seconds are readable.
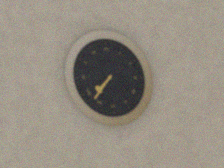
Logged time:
h=7 m=37
